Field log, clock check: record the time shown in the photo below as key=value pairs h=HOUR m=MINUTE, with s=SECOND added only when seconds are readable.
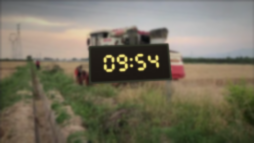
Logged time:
h=9 m=54
